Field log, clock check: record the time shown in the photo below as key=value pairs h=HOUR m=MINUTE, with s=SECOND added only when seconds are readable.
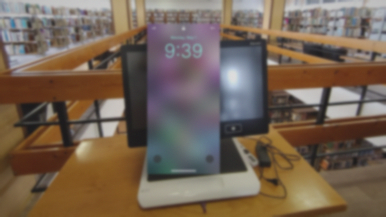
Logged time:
h=9 m=39
